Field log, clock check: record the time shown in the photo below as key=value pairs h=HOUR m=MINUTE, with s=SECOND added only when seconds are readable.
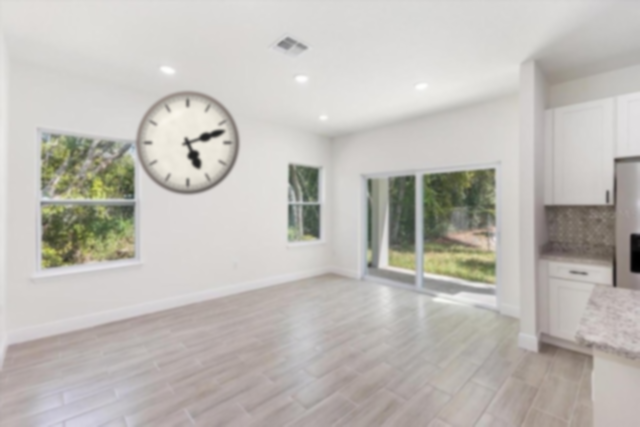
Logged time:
h=5 m=12
